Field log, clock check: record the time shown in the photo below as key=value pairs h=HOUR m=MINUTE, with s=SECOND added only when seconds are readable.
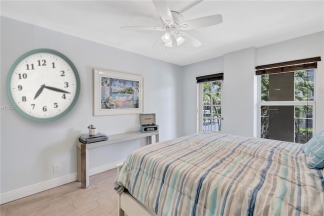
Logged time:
h=7 m=18
